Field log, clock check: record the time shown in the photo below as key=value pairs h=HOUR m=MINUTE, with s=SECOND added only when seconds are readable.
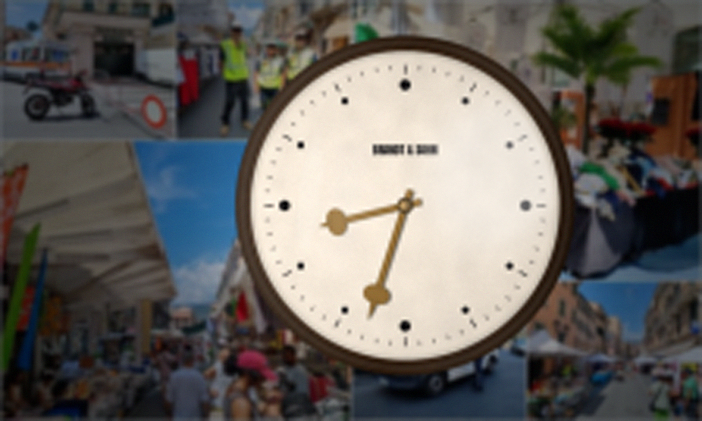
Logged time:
h=8 m=33
